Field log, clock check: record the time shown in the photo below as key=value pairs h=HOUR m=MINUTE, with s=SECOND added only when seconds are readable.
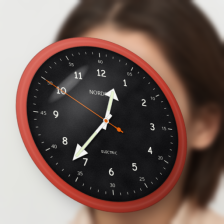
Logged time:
h=12 m=36 s=50
